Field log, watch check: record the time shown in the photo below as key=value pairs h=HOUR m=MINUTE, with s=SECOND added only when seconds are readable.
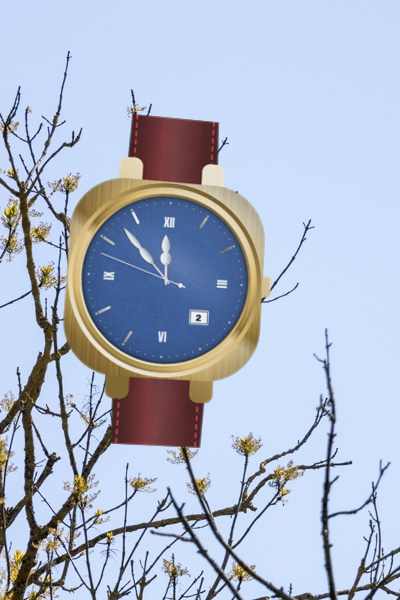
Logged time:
h=11 m=52 s=48
